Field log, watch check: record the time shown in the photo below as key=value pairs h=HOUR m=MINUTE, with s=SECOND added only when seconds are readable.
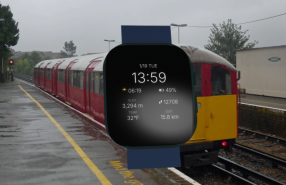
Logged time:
h=13 m=59
